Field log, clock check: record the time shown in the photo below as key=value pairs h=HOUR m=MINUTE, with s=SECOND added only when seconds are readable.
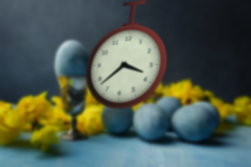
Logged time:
h=3 m=38
